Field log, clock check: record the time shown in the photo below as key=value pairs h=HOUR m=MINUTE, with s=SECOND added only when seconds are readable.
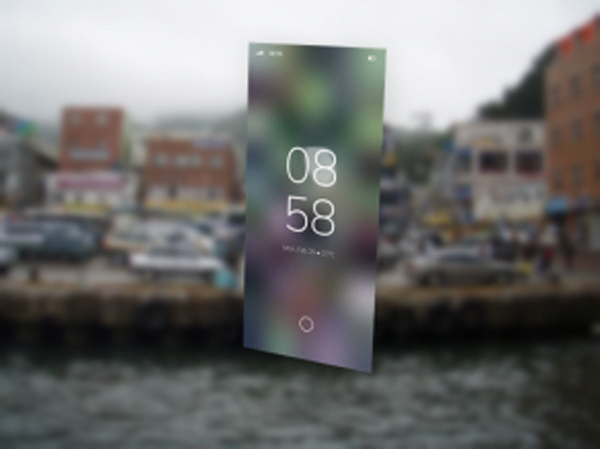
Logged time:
h=8 m=58
